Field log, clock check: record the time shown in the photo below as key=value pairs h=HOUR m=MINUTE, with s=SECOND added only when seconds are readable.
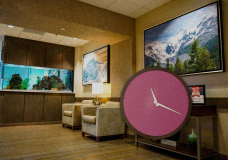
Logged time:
h=11 m=19
